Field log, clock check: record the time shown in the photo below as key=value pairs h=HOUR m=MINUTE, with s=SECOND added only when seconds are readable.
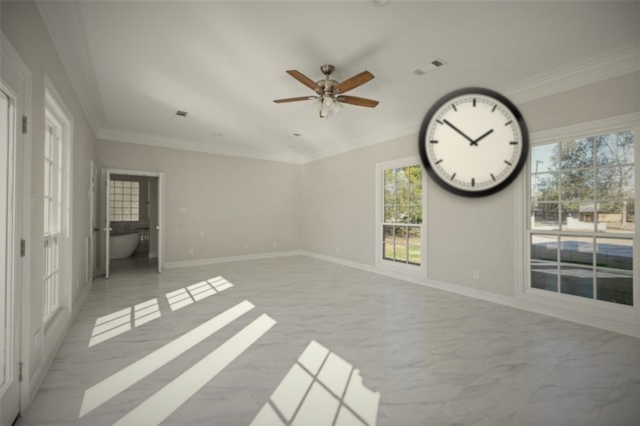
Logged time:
h=1 m=51
